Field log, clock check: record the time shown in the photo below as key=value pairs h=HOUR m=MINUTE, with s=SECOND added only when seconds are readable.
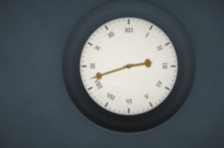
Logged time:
h=2 m=42
